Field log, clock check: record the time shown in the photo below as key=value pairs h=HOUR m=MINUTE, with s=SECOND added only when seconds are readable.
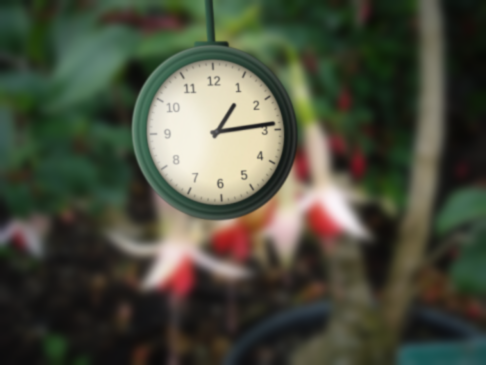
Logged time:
h=1 m=14
